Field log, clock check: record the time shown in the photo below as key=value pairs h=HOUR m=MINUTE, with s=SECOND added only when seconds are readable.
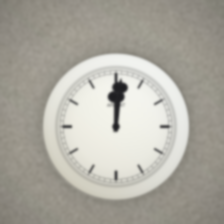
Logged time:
h=12 m=1
